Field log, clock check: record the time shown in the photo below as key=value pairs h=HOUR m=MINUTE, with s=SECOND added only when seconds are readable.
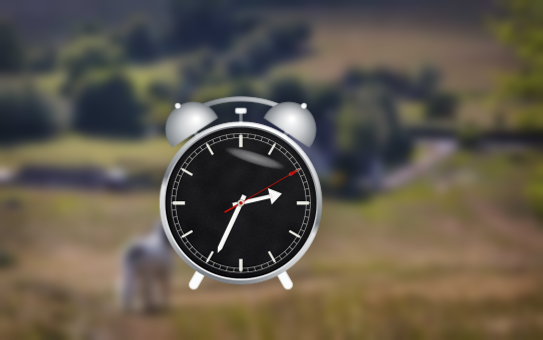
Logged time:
h=2 m=34 s=10
